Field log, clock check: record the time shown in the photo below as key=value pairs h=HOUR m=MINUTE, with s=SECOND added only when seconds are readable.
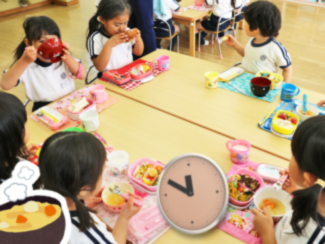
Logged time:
h=11 m=50
